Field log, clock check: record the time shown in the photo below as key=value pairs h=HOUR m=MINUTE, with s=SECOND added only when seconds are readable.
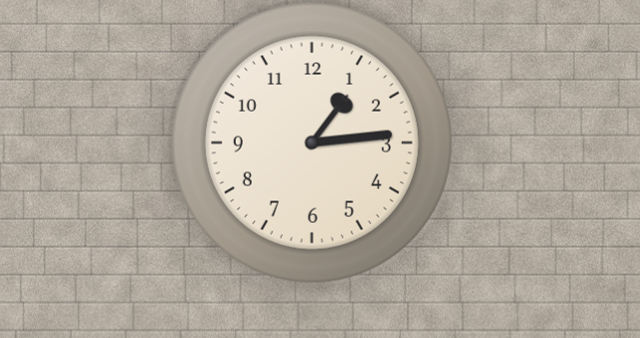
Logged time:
h=1 m=14
